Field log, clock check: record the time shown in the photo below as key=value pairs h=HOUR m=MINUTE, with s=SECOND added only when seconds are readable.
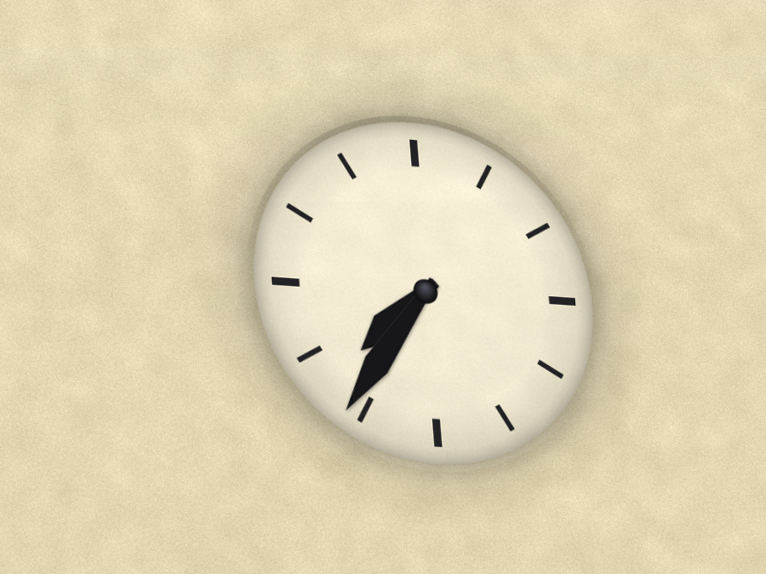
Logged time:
h=7 m=36
